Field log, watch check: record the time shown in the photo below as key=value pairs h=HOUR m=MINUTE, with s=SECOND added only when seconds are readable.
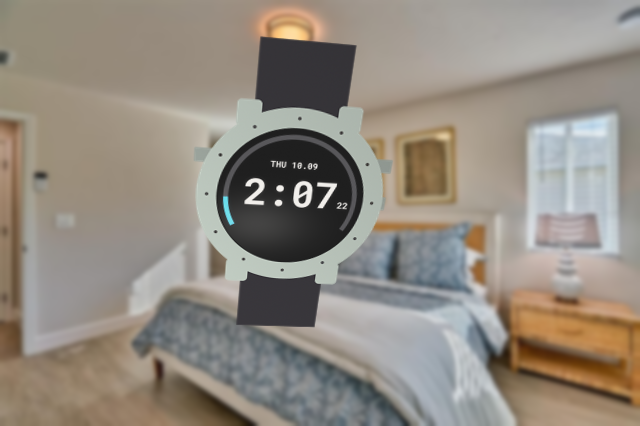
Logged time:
h=2 m=7 s=22
